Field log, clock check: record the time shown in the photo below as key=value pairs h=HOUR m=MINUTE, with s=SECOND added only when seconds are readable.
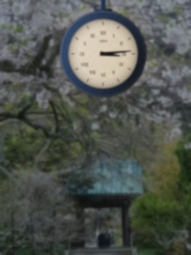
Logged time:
h=3 m=14
